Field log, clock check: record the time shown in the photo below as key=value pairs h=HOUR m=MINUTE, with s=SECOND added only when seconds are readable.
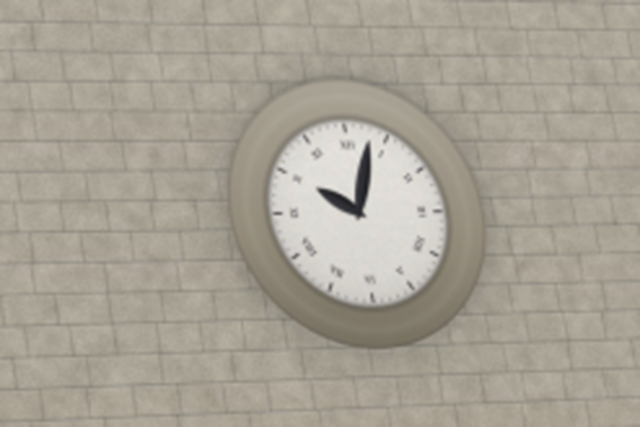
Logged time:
h=10 m=3
